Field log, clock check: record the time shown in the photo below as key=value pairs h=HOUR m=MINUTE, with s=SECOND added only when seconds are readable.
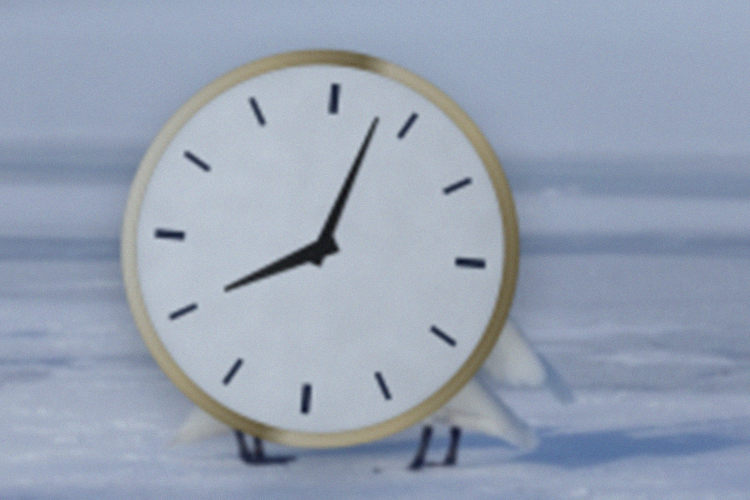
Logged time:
h=8 m=3
